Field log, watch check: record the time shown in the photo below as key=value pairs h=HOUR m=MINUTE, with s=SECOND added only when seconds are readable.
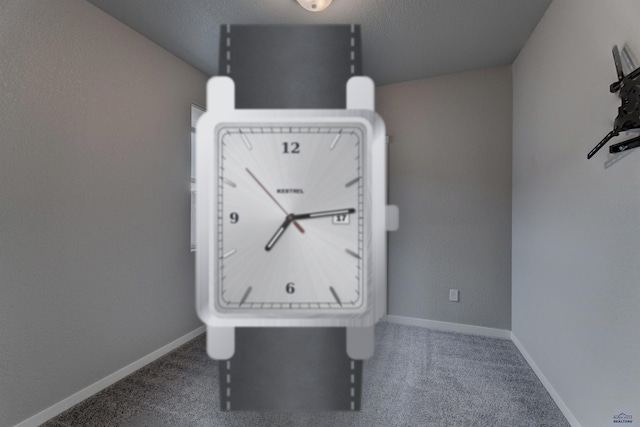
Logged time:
h=7 m=13 s=53
